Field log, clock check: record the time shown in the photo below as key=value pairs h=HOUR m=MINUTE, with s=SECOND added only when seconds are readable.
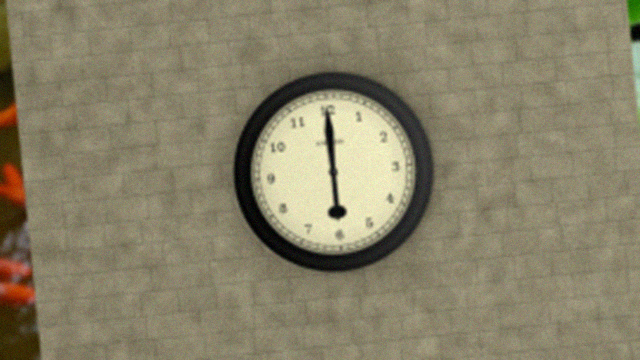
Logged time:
h=6 m=0
